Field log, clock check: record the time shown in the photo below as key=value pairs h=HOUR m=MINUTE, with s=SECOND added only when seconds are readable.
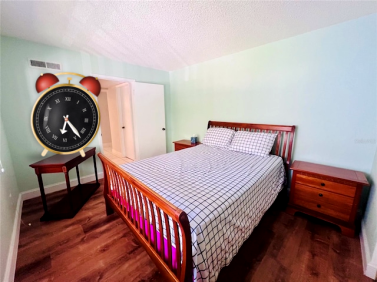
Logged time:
h=6 m=23
